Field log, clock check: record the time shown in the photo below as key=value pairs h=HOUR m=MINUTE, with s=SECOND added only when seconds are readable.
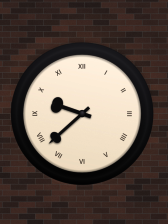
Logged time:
h=9 m=38
